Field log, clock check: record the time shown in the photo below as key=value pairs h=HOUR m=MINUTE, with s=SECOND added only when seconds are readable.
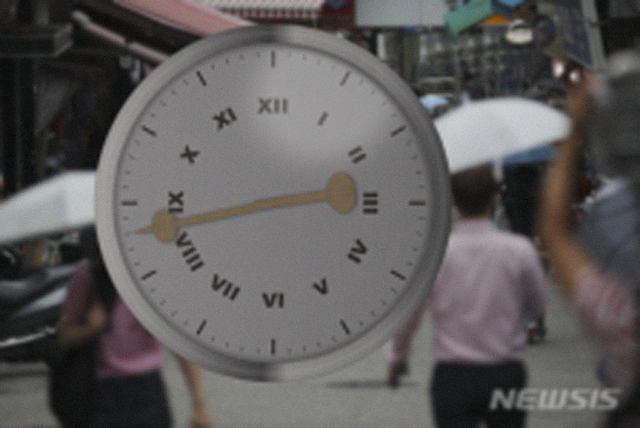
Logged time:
h=2 m=43
